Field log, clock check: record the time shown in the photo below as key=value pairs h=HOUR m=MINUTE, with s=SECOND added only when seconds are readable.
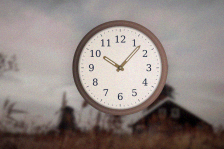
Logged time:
h=10 m=7
